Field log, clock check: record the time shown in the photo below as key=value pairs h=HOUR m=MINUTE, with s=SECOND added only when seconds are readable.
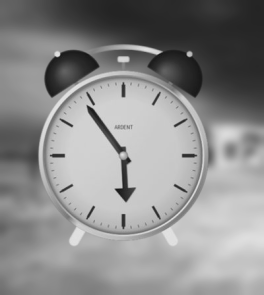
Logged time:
h=5 m=54
